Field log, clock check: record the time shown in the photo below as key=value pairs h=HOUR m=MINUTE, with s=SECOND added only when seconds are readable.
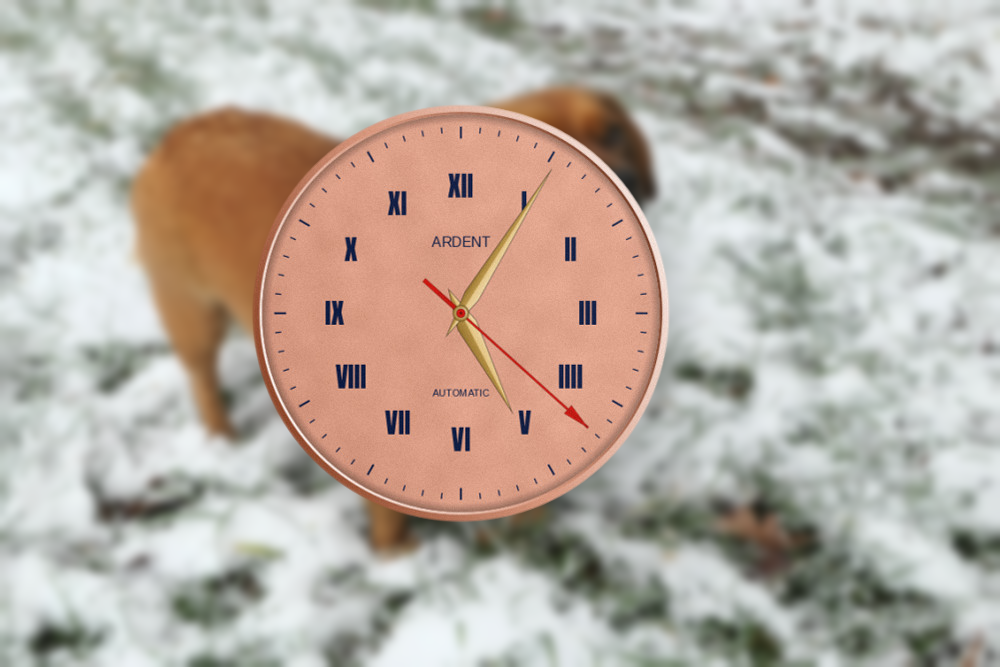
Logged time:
h=5 m=5 s=22
